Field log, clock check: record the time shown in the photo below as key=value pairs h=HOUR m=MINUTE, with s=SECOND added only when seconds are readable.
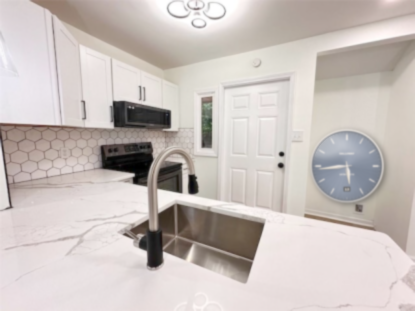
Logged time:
h=5 m=44
